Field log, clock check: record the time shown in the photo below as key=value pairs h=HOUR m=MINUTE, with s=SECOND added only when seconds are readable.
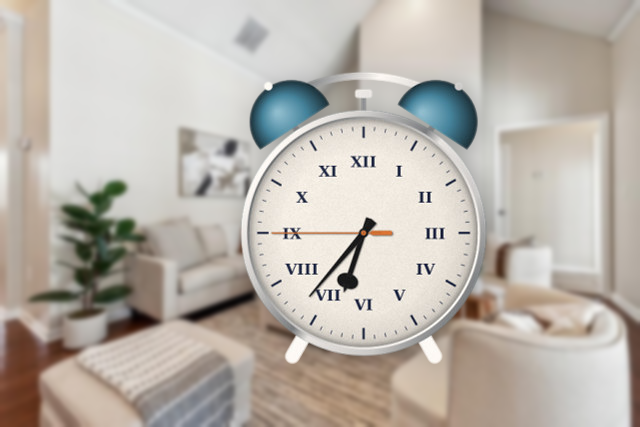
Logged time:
h=6 m=36 s=45
